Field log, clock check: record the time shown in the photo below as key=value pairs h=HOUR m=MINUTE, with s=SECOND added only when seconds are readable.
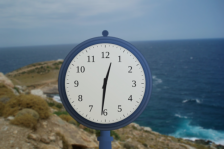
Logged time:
h=12 m=31
